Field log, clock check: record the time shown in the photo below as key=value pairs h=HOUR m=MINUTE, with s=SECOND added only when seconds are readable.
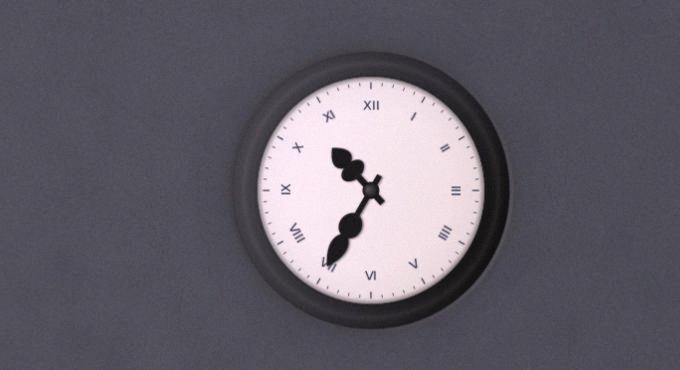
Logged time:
h=10 m=35
